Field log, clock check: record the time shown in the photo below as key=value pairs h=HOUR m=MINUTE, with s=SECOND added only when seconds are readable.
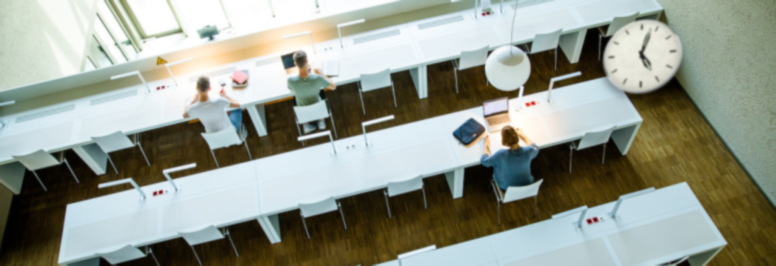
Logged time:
h=5 m=3
